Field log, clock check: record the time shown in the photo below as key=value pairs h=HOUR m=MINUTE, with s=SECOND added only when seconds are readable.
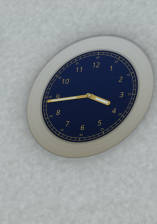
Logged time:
h=3 m=44
